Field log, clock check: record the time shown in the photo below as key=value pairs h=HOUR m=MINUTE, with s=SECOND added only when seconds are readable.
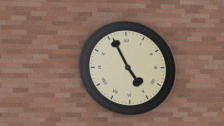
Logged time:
h=4 m=56
